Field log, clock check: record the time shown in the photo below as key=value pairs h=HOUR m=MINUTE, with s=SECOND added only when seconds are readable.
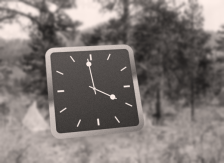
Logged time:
h=3 m=59
